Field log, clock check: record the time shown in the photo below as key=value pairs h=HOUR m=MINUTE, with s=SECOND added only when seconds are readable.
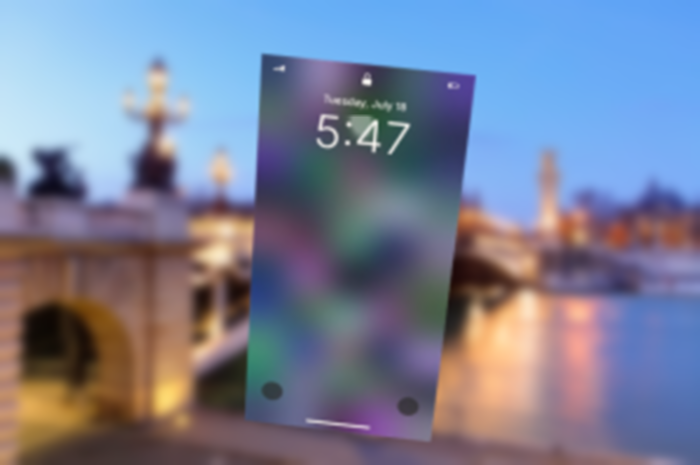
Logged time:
h=5 m=47
